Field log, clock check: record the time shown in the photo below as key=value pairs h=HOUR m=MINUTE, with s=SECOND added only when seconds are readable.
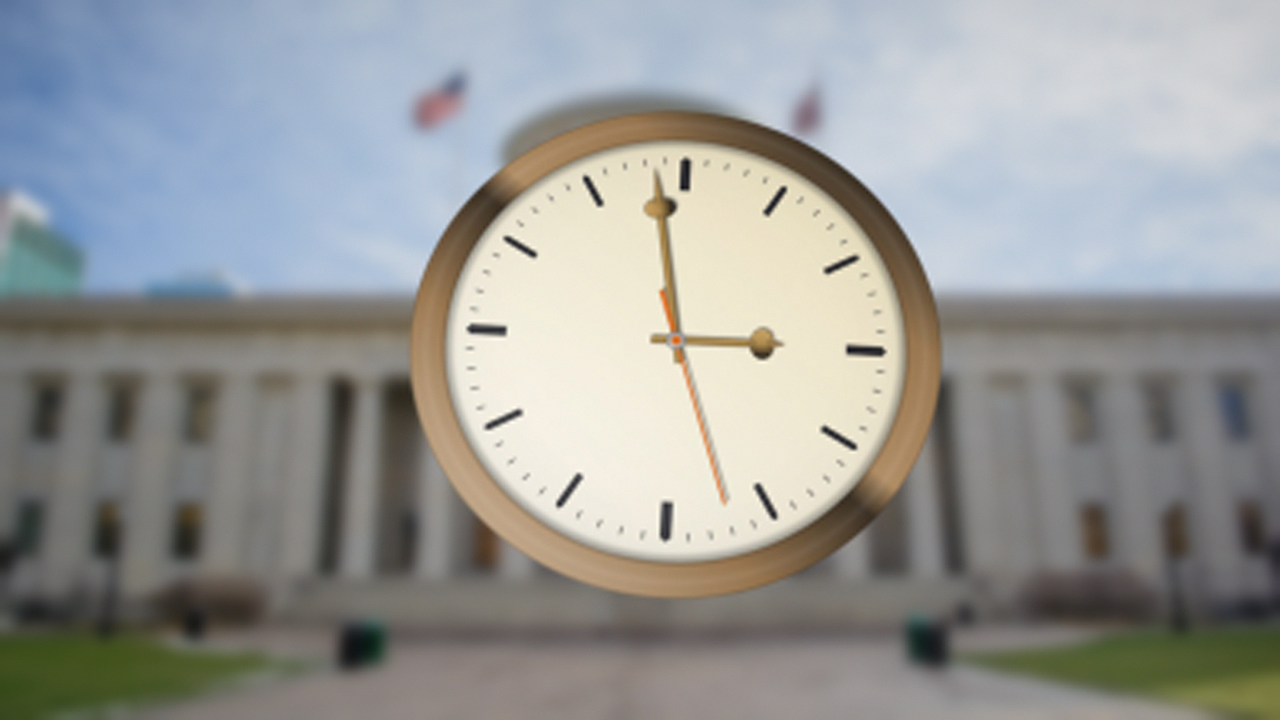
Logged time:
h=2 m=58 s=27
